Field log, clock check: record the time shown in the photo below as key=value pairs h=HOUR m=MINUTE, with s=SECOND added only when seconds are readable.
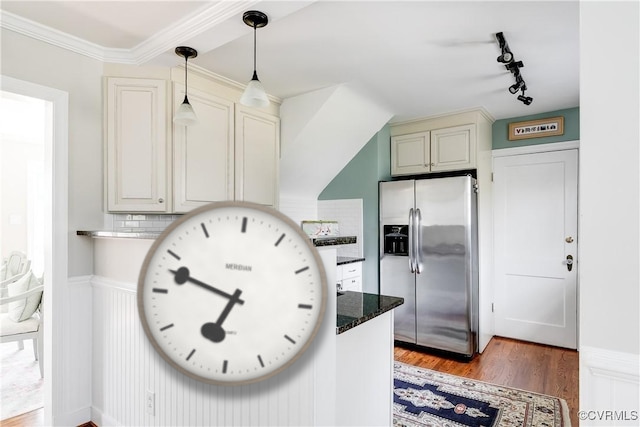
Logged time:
h=6 m=48
